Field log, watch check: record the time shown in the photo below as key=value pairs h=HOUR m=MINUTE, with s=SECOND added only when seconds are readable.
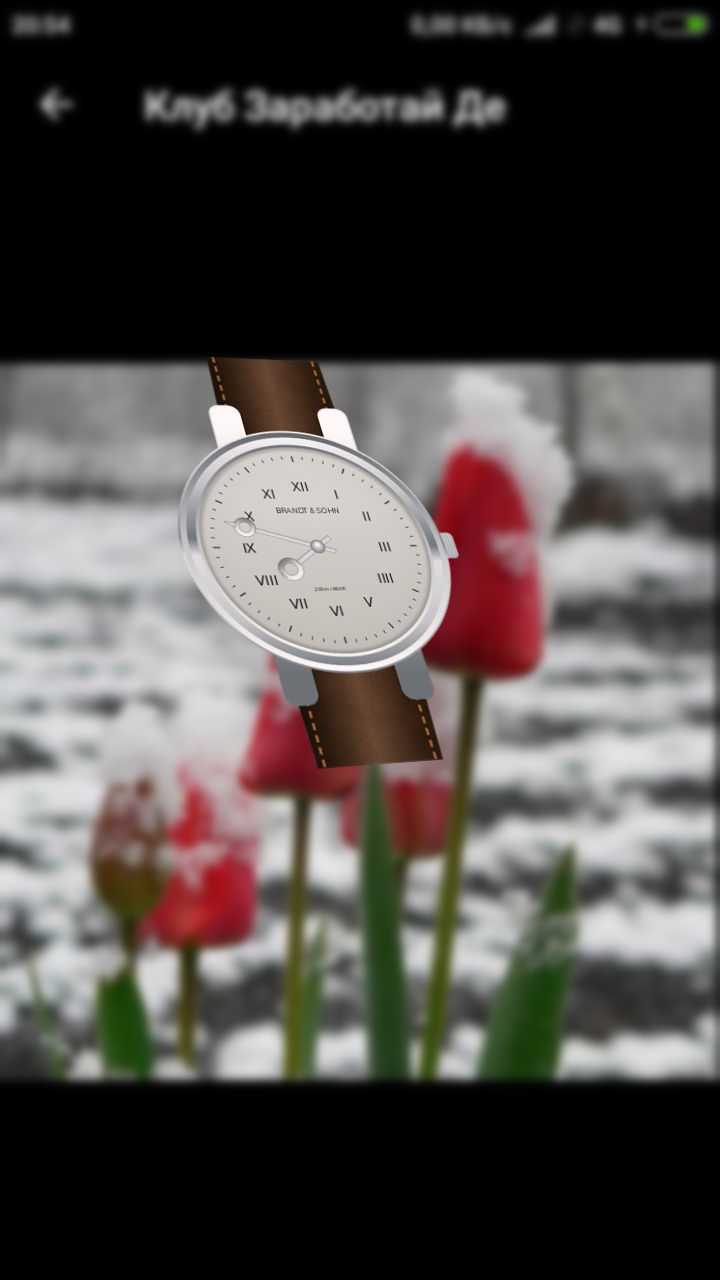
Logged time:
h=7 m=48
